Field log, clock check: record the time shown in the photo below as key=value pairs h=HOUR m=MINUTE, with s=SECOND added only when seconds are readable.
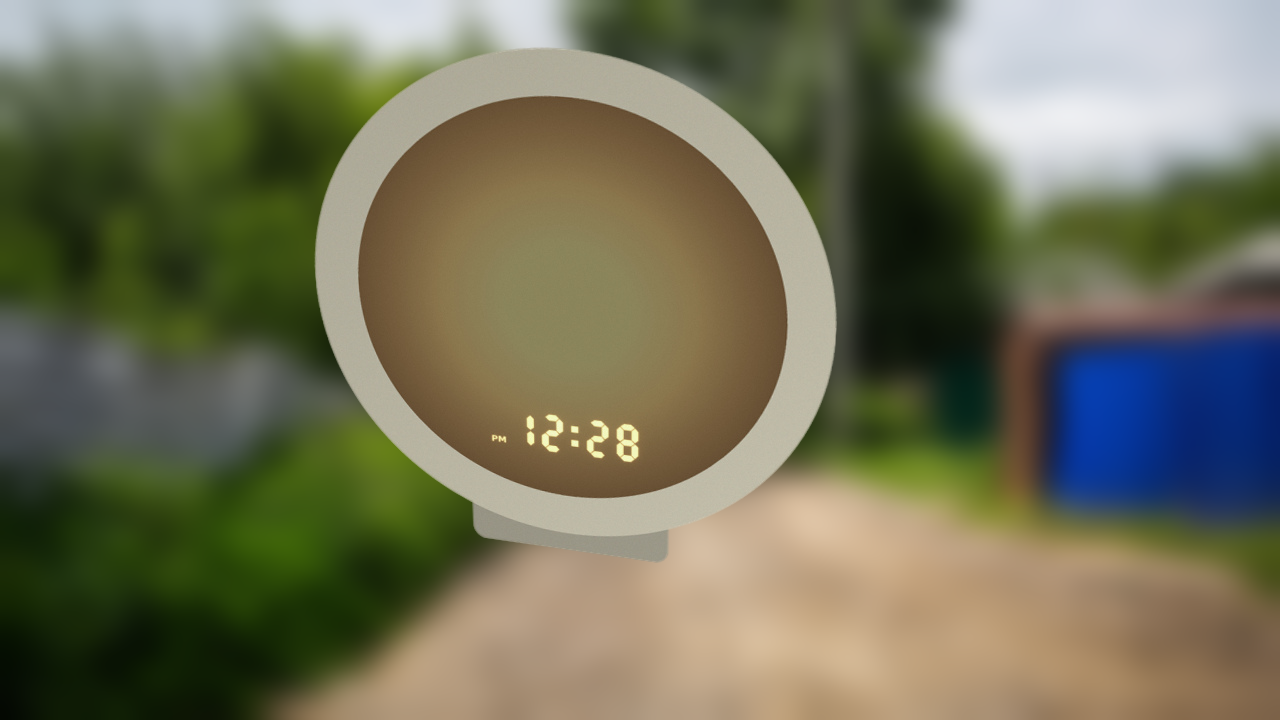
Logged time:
h=12 m=28
